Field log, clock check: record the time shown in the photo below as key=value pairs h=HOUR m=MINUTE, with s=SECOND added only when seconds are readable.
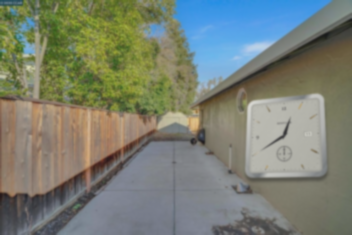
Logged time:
h=12 m=40
